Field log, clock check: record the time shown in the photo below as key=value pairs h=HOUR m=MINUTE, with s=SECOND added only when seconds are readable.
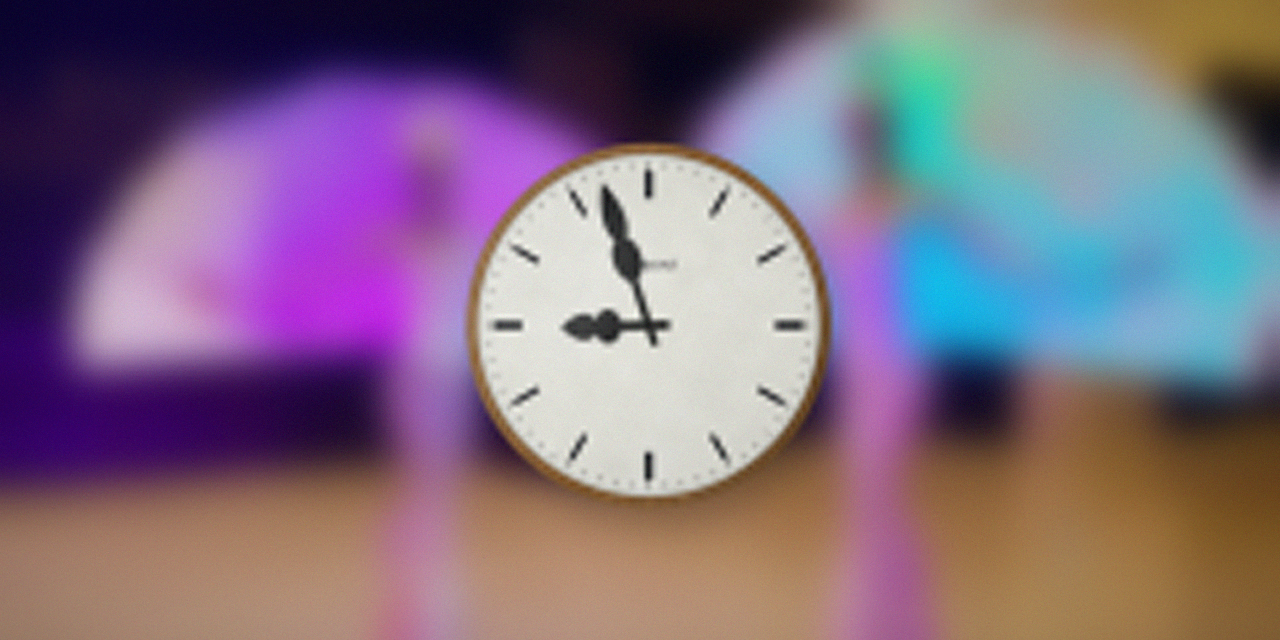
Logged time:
h=8 m=57
